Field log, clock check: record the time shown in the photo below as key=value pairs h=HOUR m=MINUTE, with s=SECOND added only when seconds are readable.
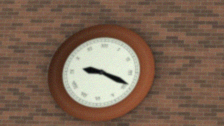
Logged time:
h=9 m=19
